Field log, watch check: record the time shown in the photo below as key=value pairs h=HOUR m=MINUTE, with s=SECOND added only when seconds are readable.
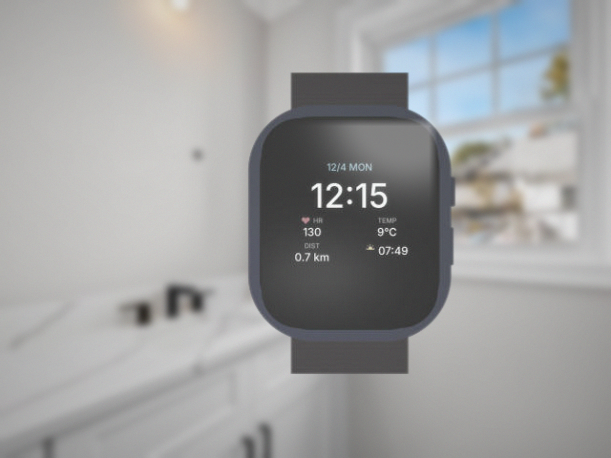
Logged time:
h=12 m=15
